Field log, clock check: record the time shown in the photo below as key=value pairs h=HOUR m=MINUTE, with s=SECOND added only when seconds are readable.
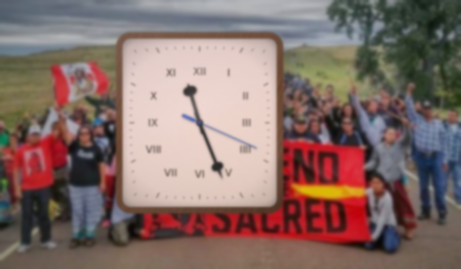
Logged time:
h=11 m=26 s=19
